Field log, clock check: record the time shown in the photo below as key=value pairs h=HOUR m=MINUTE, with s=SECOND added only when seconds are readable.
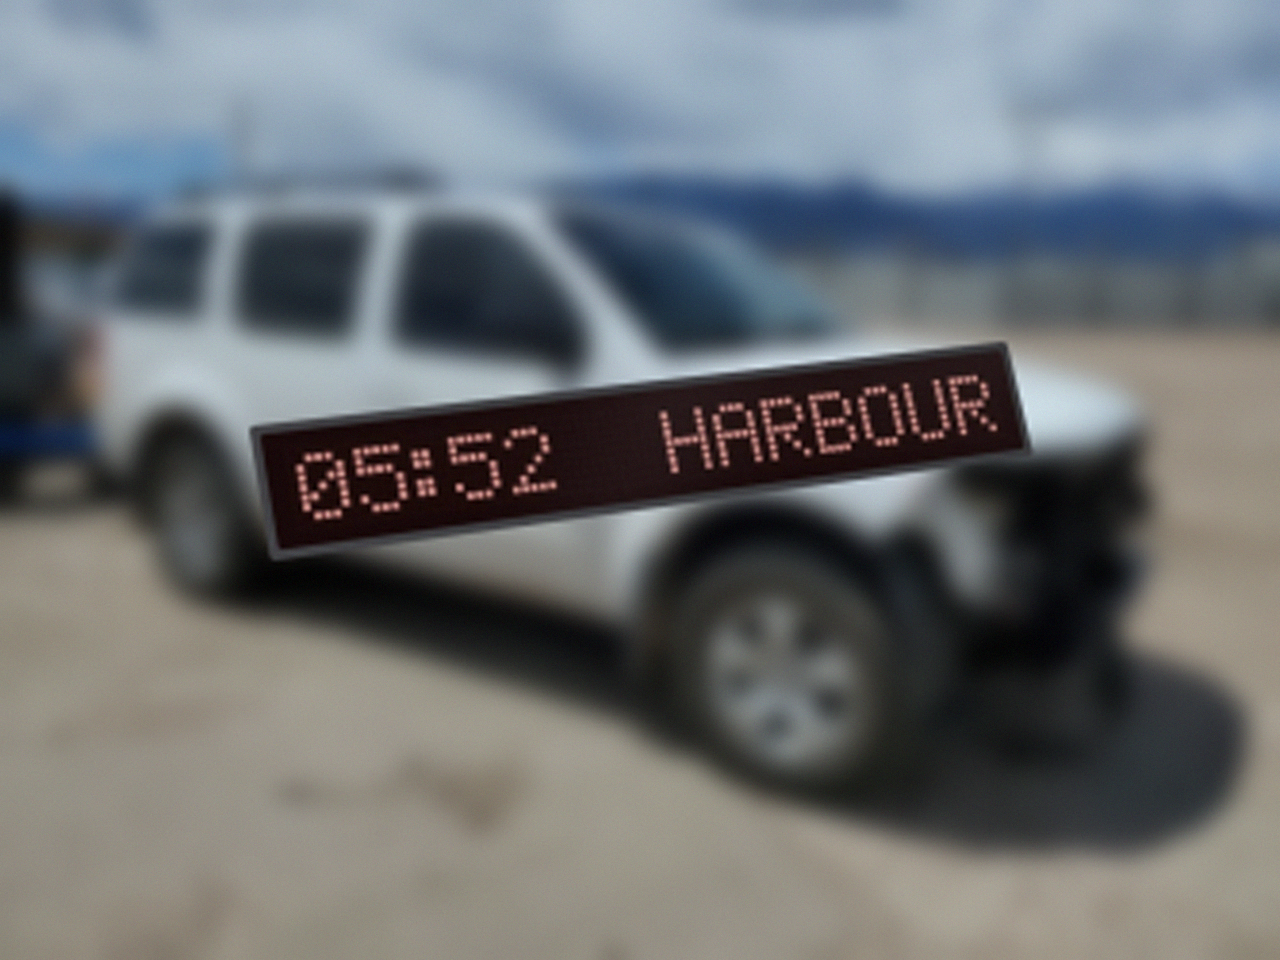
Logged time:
h=5 m=52
